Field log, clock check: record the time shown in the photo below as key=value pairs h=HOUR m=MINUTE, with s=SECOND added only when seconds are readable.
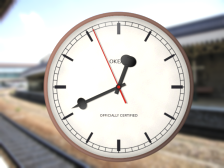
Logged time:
h=12 m=40 s=56
